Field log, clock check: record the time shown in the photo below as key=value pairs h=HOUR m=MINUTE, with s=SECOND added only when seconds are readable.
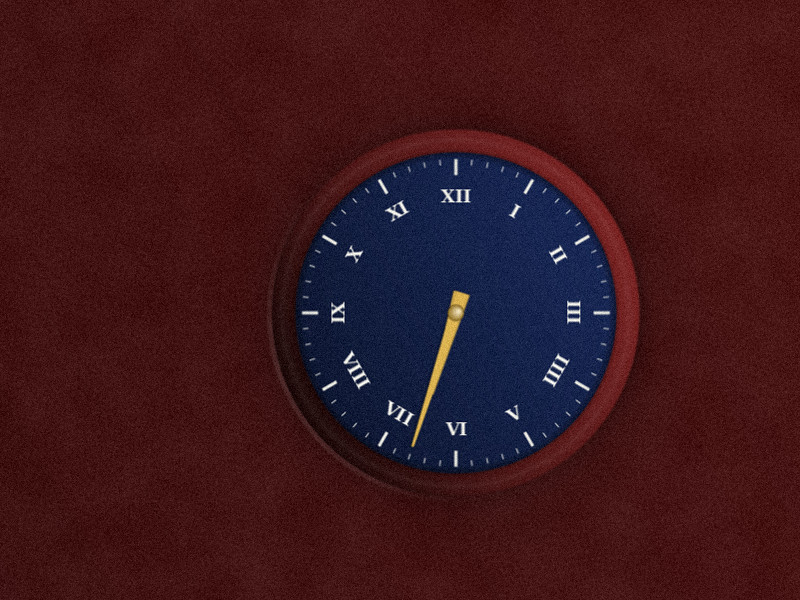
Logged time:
h=6 m=33
